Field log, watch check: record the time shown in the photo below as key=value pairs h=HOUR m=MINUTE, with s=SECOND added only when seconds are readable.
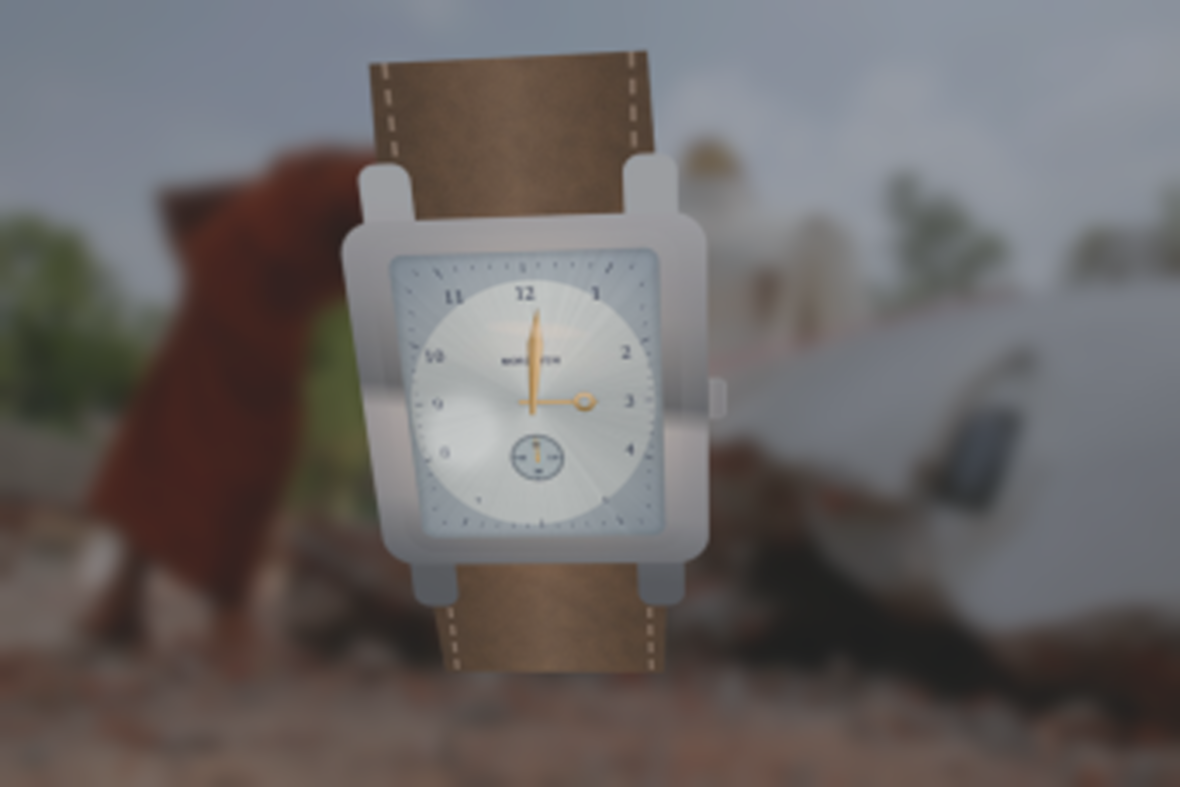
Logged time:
h=3 m=1
